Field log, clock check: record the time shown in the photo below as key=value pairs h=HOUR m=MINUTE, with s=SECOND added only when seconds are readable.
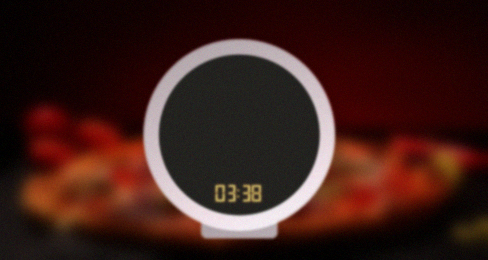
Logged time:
h=3 m=38
